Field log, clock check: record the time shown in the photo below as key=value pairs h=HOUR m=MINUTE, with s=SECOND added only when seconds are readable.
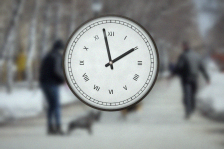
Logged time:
h=1 m=58
